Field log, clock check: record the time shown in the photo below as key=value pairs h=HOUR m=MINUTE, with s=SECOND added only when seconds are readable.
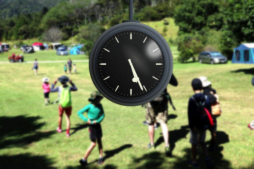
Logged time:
h=5 m=26
